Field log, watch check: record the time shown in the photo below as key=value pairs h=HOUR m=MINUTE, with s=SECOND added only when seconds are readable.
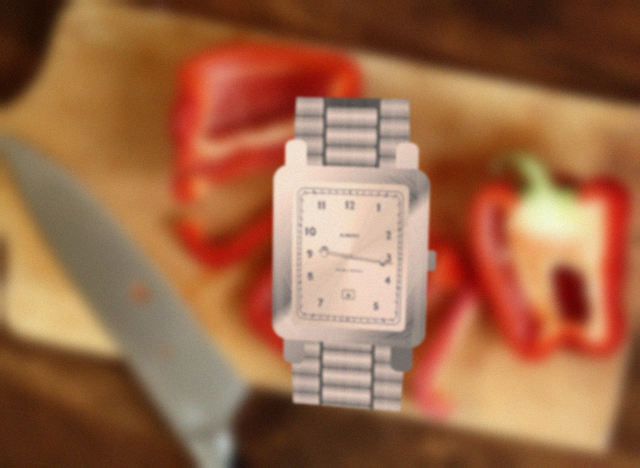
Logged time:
h=9 m=16
